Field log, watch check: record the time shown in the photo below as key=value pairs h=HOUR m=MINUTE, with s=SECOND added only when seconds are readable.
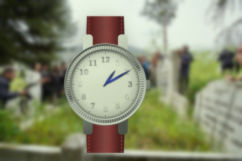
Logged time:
h=1 m=10
